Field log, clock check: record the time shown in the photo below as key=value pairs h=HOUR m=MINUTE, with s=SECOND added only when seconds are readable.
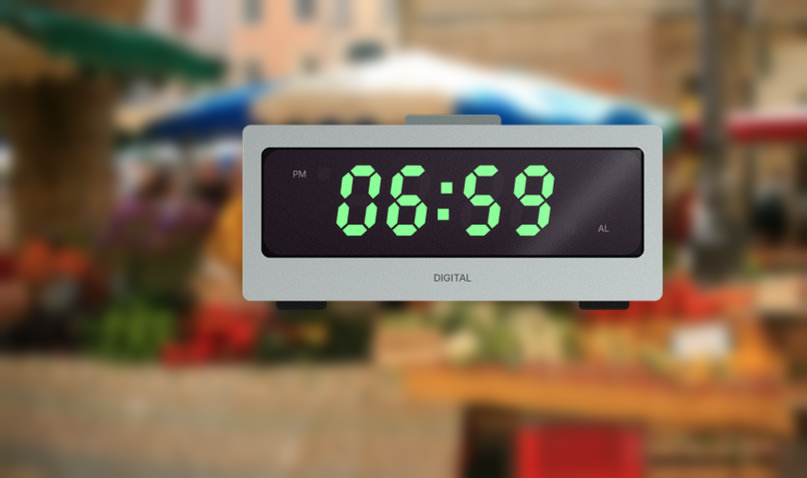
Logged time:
h=6 m=59
